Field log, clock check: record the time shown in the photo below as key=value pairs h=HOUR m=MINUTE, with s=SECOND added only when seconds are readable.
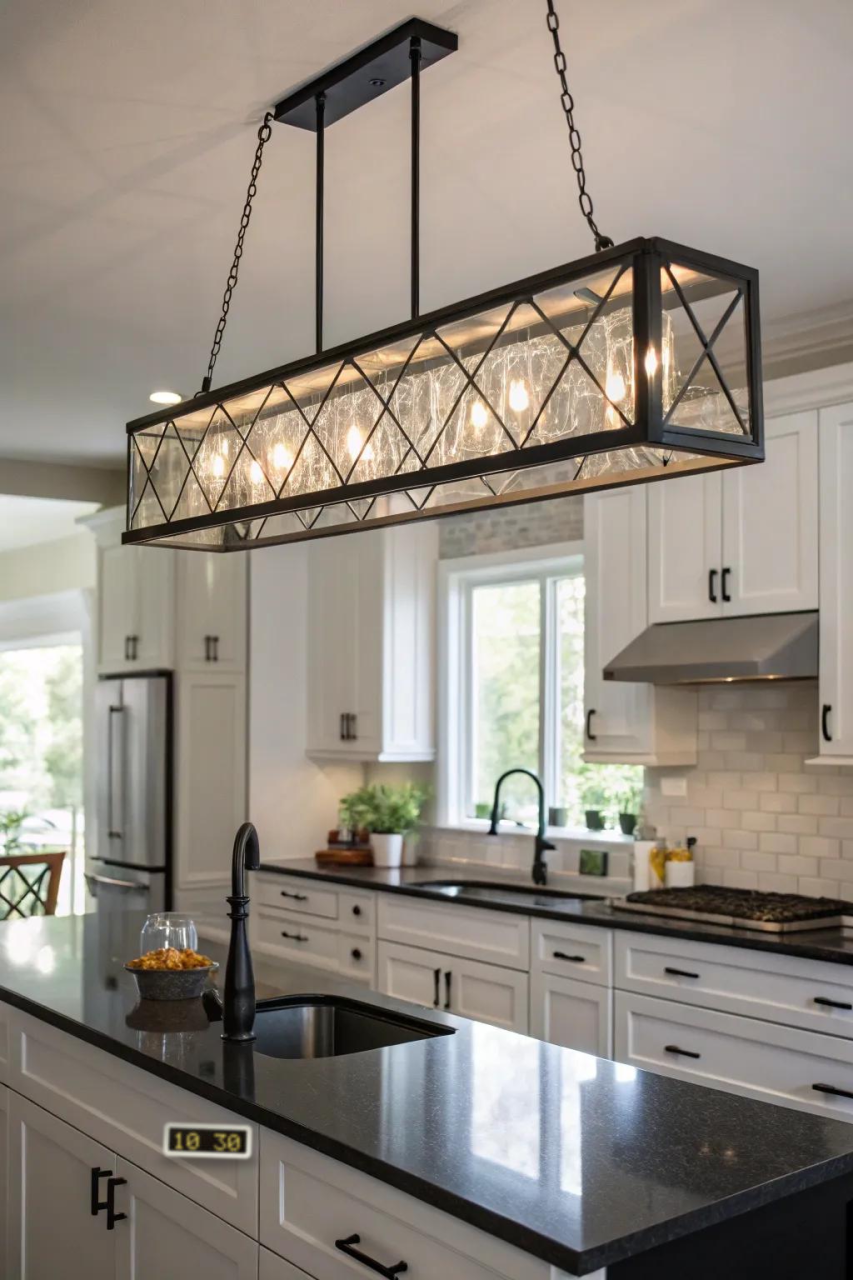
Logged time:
h=10 m=30
